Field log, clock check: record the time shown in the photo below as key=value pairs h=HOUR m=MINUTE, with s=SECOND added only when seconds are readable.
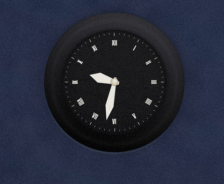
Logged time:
h=9 m=32
